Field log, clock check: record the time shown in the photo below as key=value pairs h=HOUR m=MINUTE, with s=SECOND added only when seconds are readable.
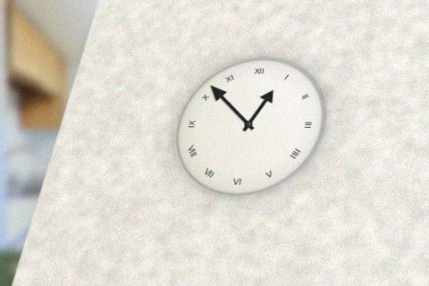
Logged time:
h=12 m=52
